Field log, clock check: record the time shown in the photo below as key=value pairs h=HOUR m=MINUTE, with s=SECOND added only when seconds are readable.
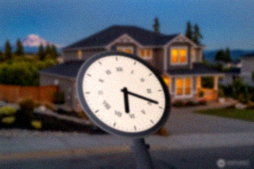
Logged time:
h=6 m=19
